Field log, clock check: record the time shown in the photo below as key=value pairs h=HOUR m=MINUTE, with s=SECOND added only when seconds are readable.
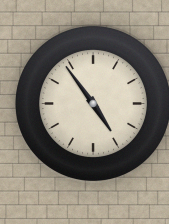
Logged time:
h=4 m=54
